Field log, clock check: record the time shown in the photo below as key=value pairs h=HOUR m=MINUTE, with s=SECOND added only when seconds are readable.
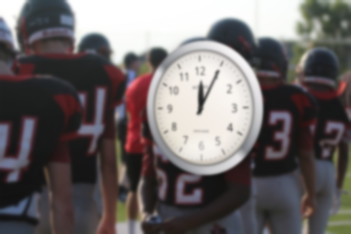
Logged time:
h=12 m=5
